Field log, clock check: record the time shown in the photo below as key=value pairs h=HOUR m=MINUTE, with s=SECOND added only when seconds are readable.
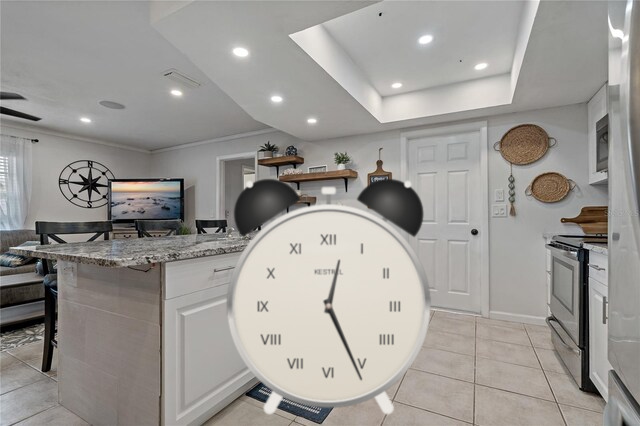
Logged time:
h=12 m=26
